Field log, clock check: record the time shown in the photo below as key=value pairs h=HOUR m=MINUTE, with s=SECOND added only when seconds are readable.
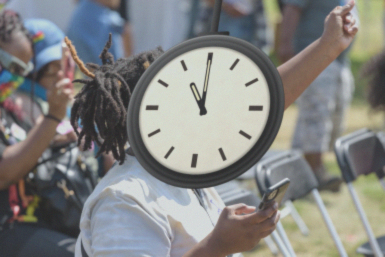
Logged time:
h=11 m=0
